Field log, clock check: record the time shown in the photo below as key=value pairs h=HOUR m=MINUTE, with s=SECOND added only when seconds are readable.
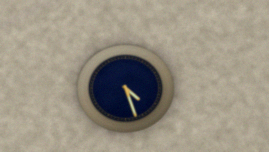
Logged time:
h=4 m=27
